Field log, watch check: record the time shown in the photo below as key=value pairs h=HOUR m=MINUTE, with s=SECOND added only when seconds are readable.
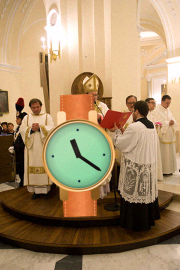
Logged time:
h=11 m=21
